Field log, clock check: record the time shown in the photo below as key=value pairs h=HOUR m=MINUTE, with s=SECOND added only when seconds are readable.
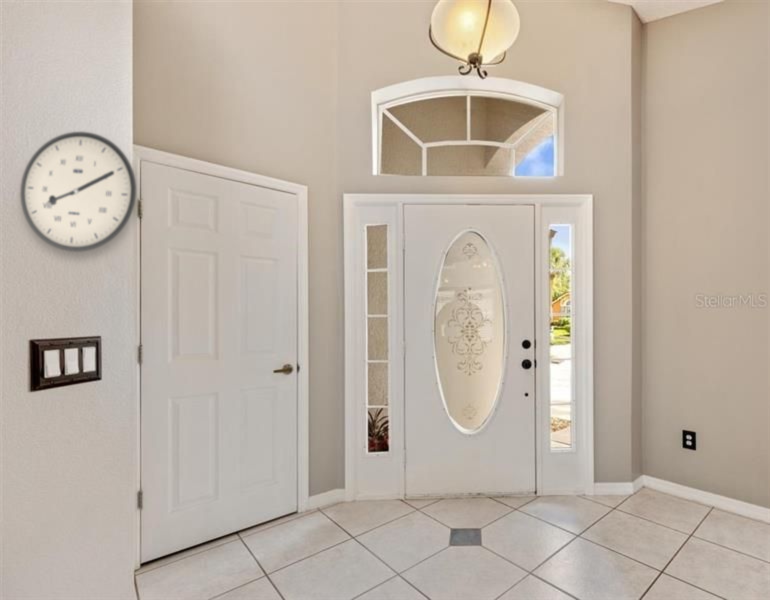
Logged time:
h=8 m=10
